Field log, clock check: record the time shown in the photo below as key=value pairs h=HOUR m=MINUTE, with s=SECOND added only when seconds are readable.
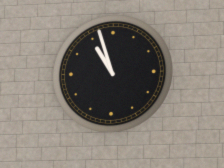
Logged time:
h=10 m=57
